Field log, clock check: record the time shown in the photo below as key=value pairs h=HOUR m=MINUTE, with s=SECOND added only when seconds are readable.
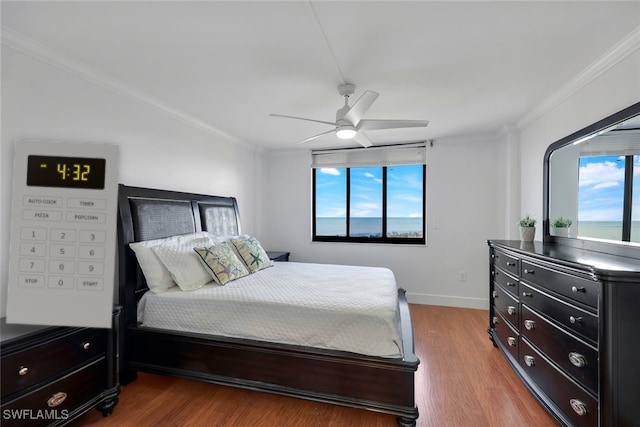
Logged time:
h=4 m=32
